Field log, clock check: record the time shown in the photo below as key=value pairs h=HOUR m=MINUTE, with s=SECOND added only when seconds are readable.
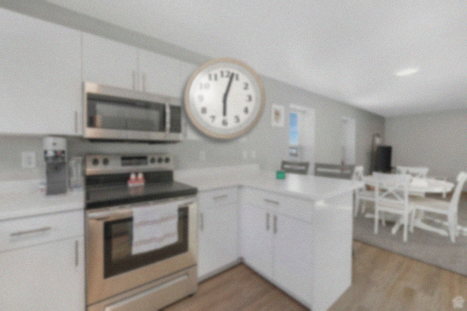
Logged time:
h=6 m=3
